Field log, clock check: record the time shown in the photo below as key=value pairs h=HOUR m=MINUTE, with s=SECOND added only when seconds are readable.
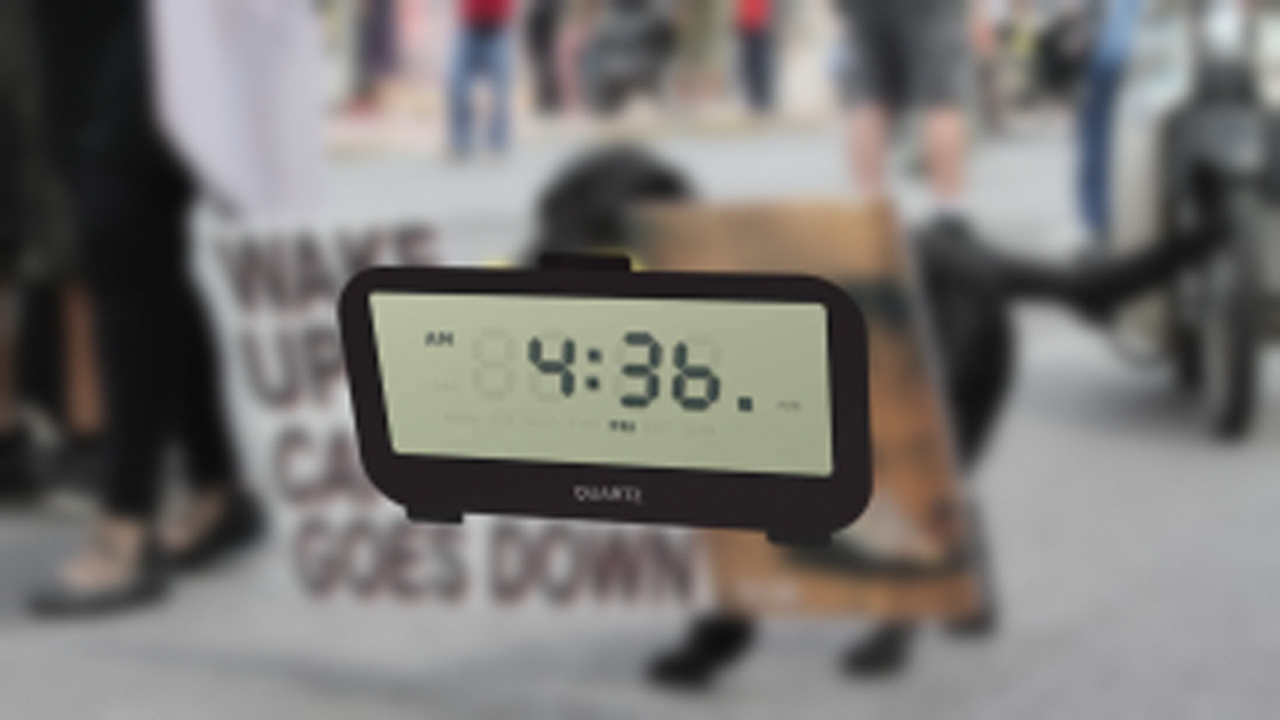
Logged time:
h=4 m=36
